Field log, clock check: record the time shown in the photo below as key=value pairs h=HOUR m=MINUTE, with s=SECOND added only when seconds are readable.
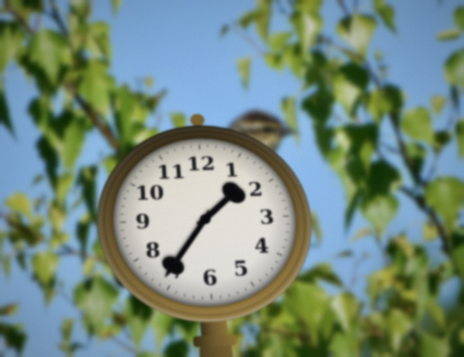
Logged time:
h=1 m=36
